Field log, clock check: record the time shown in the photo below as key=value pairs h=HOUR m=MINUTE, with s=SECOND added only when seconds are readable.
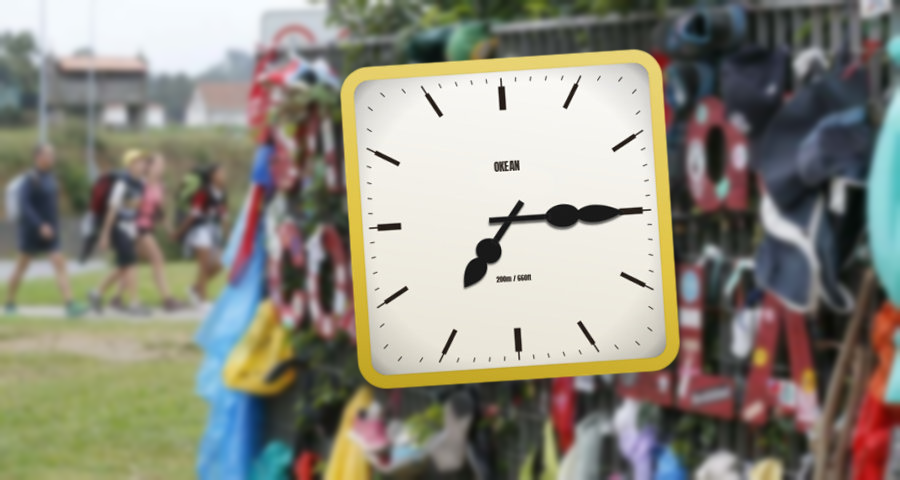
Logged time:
h=7 m=15
